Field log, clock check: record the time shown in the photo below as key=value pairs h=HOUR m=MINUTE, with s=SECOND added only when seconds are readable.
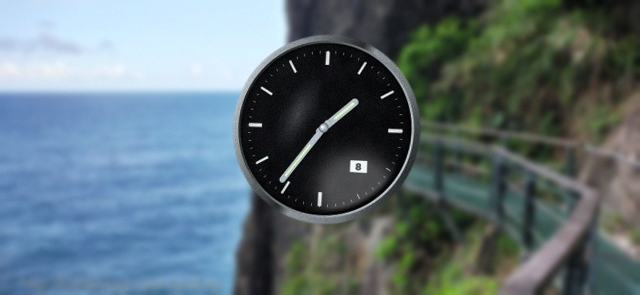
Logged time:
h=1 m=36
